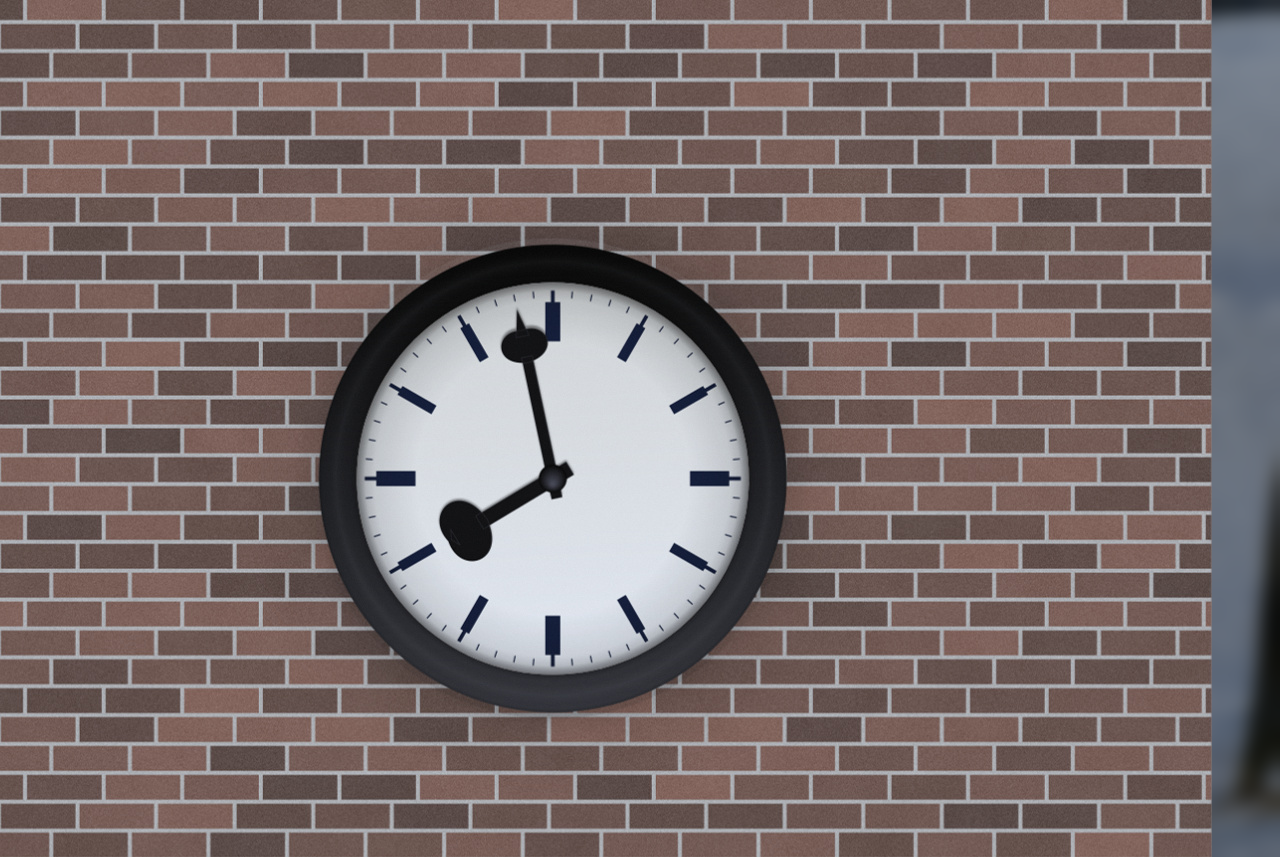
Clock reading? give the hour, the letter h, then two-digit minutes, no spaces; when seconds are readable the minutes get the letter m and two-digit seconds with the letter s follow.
7h58
